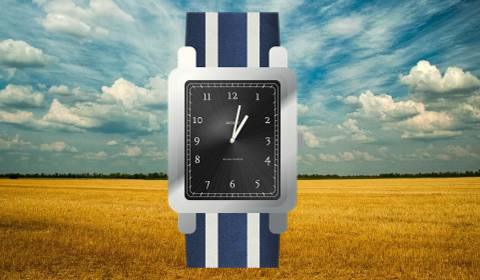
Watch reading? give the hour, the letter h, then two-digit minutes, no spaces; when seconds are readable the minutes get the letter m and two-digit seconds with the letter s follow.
1h02
